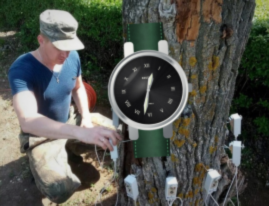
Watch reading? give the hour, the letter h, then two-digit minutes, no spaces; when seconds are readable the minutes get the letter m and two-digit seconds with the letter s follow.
12h32
